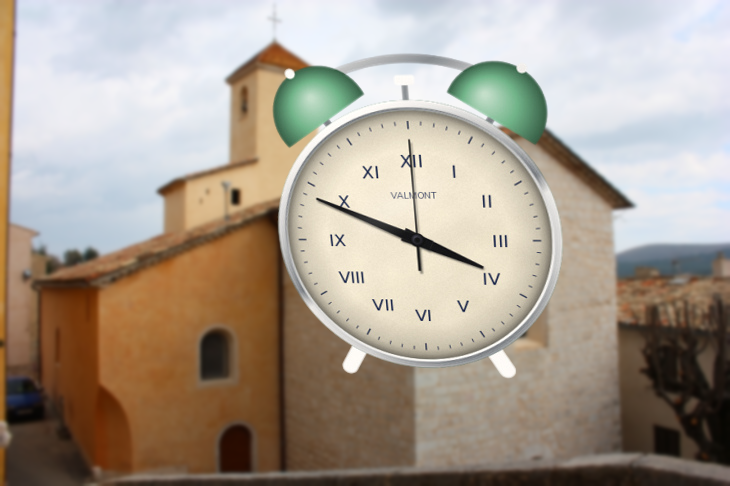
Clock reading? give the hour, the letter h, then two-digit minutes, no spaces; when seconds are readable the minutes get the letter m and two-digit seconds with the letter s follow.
3h49m00s
